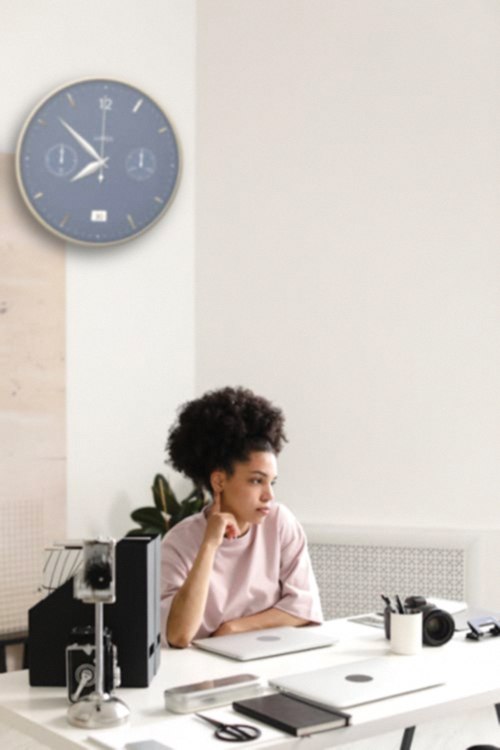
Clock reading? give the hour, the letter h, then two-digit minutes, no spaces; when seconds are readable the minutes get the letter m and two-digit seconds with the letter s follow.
7h52
